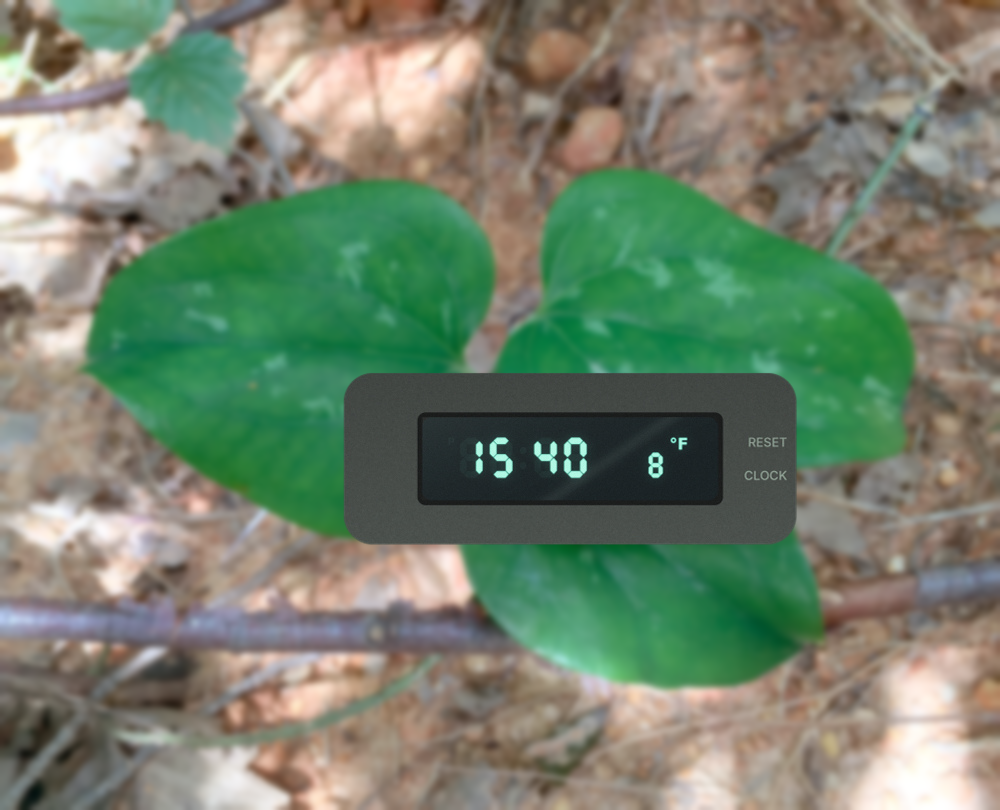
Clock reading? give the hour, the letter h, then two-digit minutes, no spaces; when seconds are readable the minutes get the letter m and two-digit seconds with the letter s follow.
15h40
